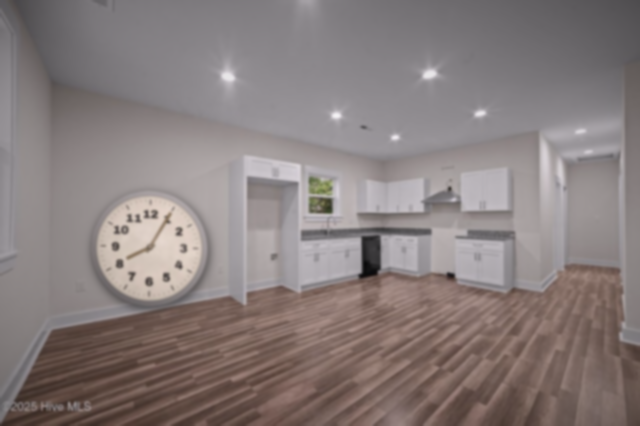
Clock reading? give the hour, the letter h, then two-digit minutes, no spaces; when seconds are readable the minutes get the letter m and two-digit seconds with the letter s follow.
8h05
